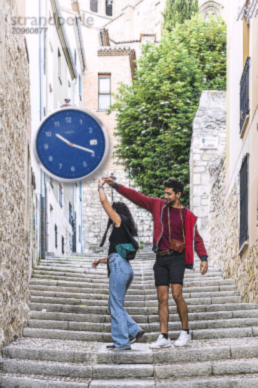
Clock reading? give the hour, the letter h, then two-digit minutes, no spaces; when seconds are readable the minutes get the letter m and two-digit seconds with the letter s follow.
10h19
